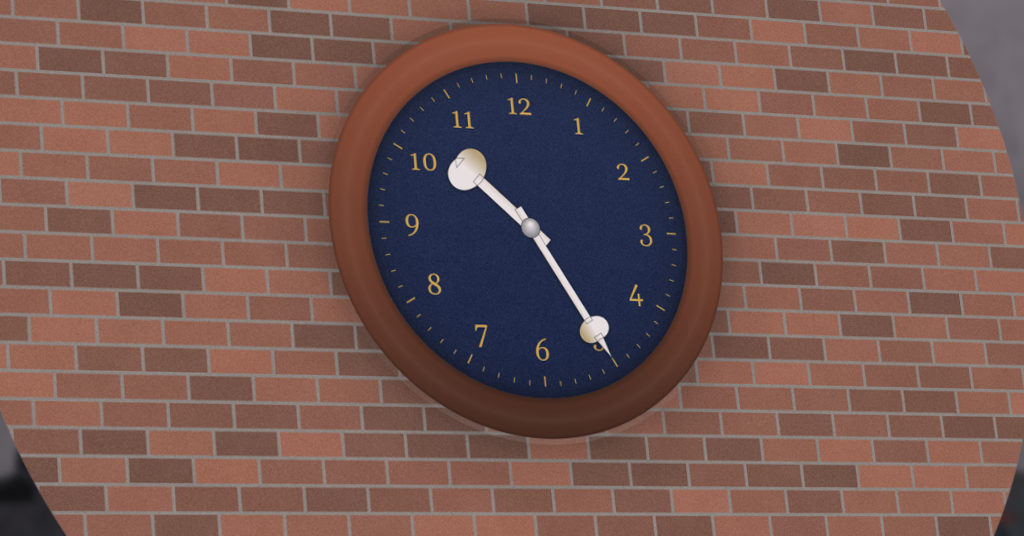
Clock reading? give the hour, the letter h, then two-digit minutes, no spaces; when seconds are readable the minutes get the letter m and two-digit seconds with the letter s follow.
10h25
